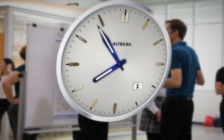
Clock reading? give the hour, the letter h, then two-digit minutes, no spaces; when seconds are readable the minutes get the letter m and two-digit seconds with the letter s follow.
7h54
